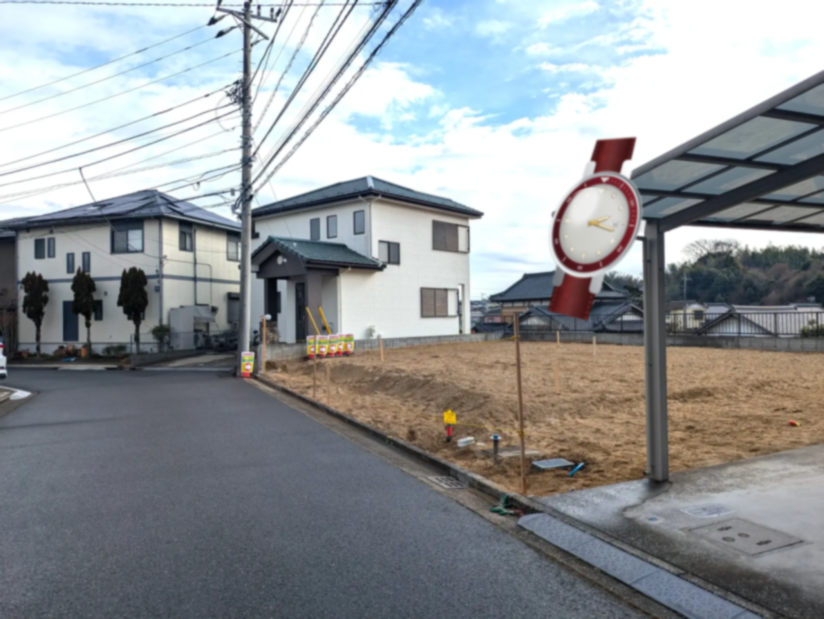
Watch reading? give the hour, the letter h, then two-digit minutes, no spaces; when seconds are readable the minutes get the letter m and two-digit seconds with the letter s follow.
2h17
